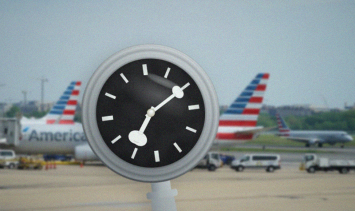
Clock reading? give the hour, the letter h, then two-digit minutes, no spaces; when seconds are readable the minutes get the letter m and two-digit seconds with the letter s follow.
7h10
